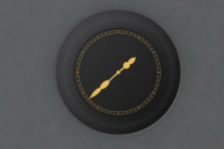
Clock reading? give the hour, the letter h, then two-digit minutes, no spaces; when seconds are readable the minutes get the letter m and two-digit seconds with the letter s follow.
1h38
